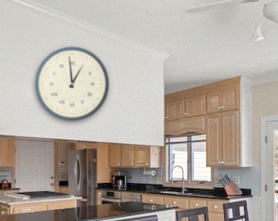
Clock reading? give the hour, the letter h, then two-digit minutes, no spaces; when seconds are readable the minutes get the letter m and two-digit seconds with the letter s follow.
12h59
